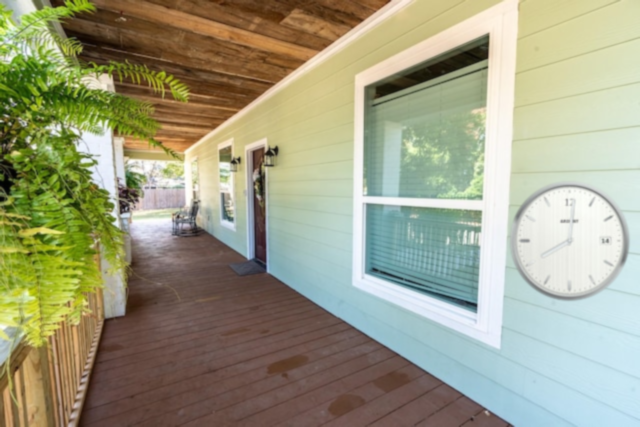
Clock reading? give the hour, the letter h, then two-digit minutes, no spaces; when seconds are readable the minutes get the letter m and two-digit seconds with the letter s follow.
8h01
